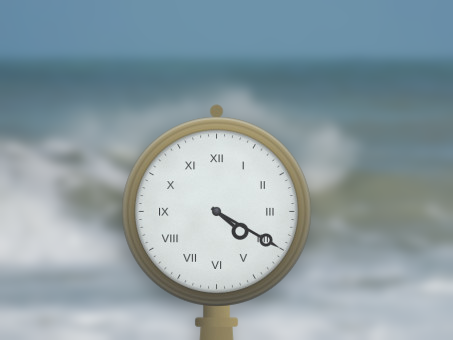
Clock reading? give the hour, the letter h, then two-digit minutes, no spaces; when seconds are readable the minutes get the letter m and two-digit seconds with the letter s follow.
4h20
